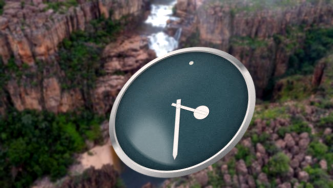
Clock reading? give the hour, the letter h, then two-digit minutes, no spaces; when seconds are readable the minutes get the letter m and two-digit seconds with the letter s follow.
3h28
